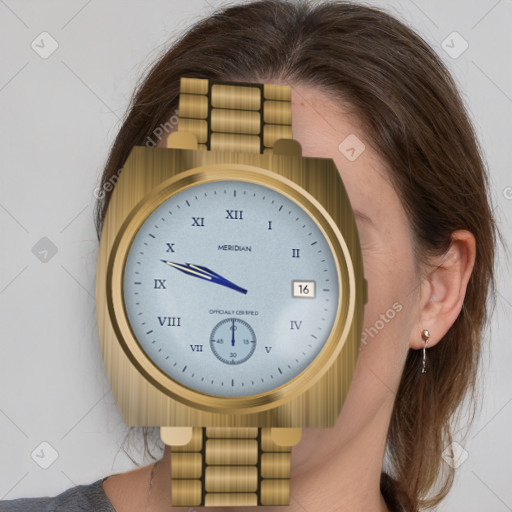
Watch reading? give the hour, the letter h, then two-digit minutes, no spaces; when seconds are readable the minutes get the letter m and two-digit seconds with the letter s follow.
9h48
